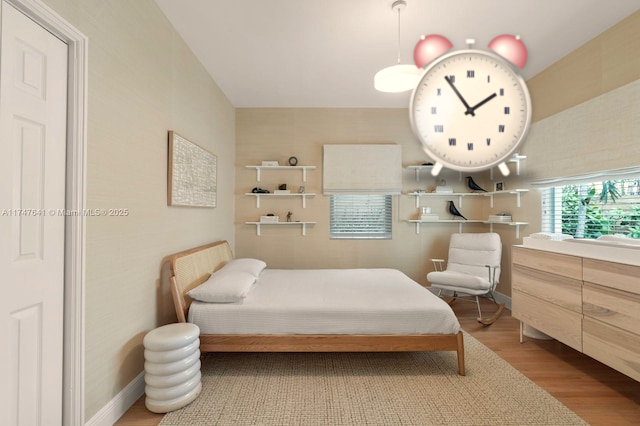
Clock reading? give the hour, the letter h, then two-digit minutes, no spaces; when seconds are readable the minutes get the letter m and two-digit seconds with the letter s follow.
1h54
